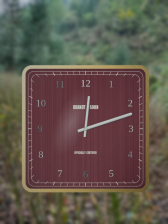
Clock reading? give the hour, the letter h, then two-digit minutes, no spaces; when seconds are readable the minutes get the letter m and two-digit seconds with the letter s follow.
12h12
